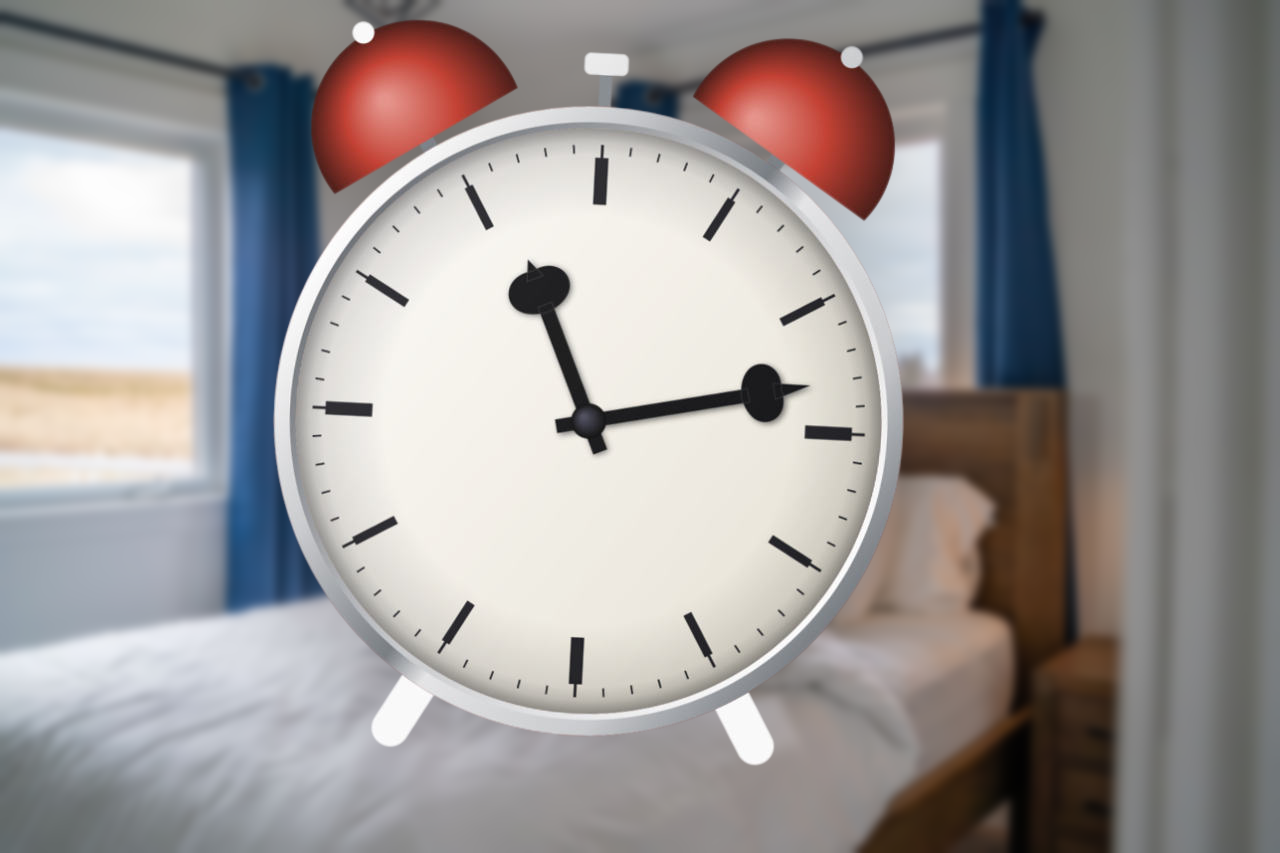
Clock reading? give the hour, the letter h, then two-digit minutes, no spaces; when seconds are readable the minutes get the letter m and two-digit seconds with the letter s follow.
11h13
